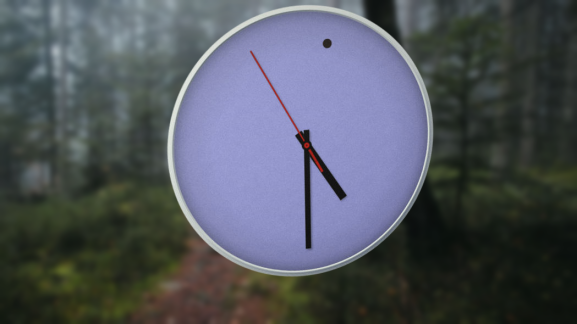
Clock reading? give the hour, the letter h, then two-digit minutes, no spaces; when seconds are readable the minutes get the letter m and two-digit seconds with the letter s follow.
4h27m53s
